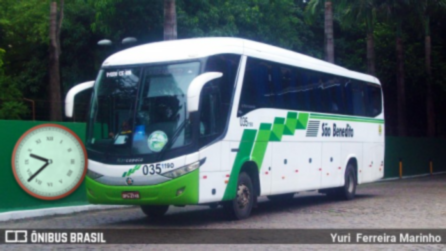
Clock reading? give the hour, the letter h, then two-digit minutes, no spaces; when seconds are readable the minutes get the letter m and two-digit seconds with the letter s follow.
9h38
